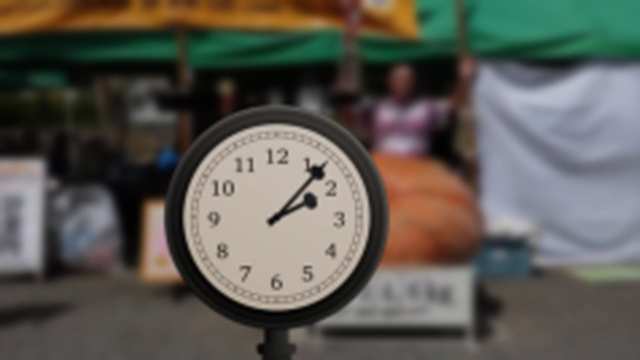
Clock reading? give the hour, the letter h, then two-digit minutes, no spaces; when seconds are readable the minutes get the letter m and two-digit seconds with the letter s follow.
2h07
